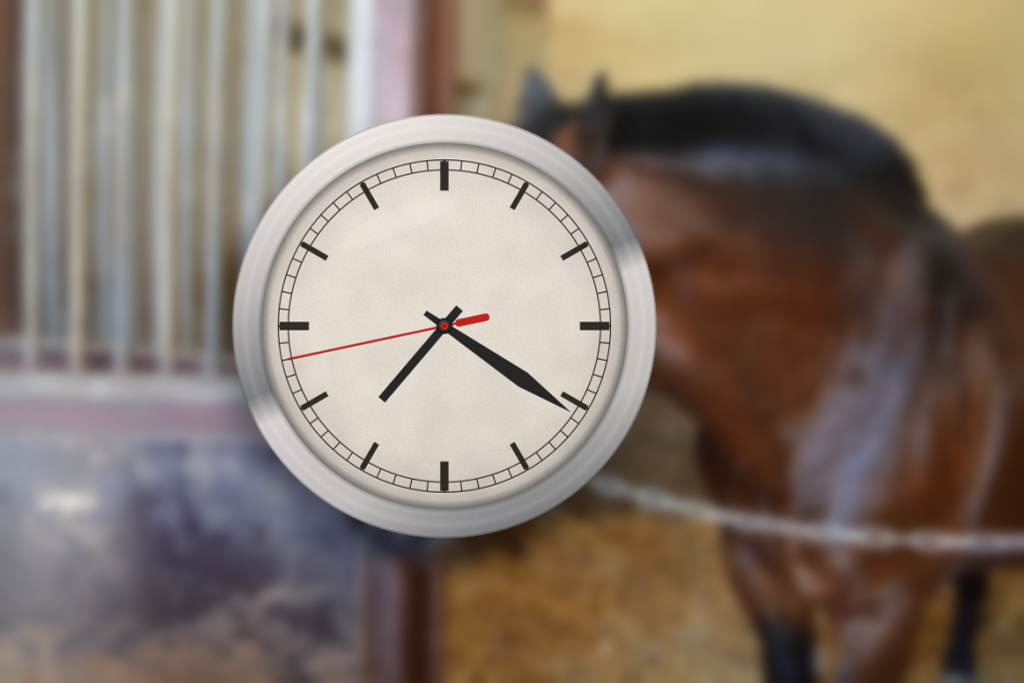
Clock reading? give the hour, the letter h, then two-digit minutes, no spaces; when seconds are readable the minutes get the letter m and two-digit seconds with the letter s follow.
7h20m43s
